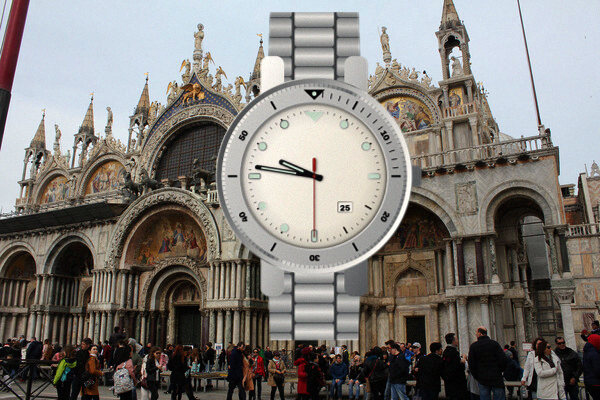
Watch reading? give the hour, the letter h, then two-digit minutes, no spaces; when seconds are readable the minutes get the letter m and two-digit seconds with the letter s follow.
9h46m30s
